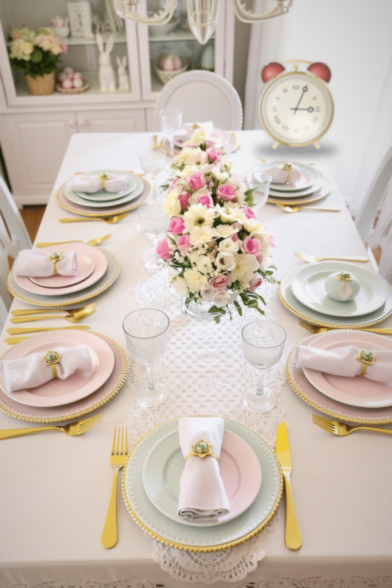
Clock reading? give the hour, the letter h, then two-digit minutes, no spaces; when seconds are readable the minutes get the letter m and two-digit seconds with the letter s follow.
3h04
